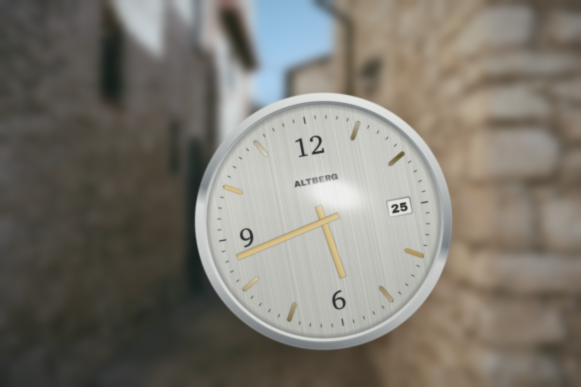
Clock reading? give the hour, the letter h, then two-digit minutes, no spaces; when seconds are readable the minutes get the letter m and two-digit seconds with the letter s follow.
5h43
